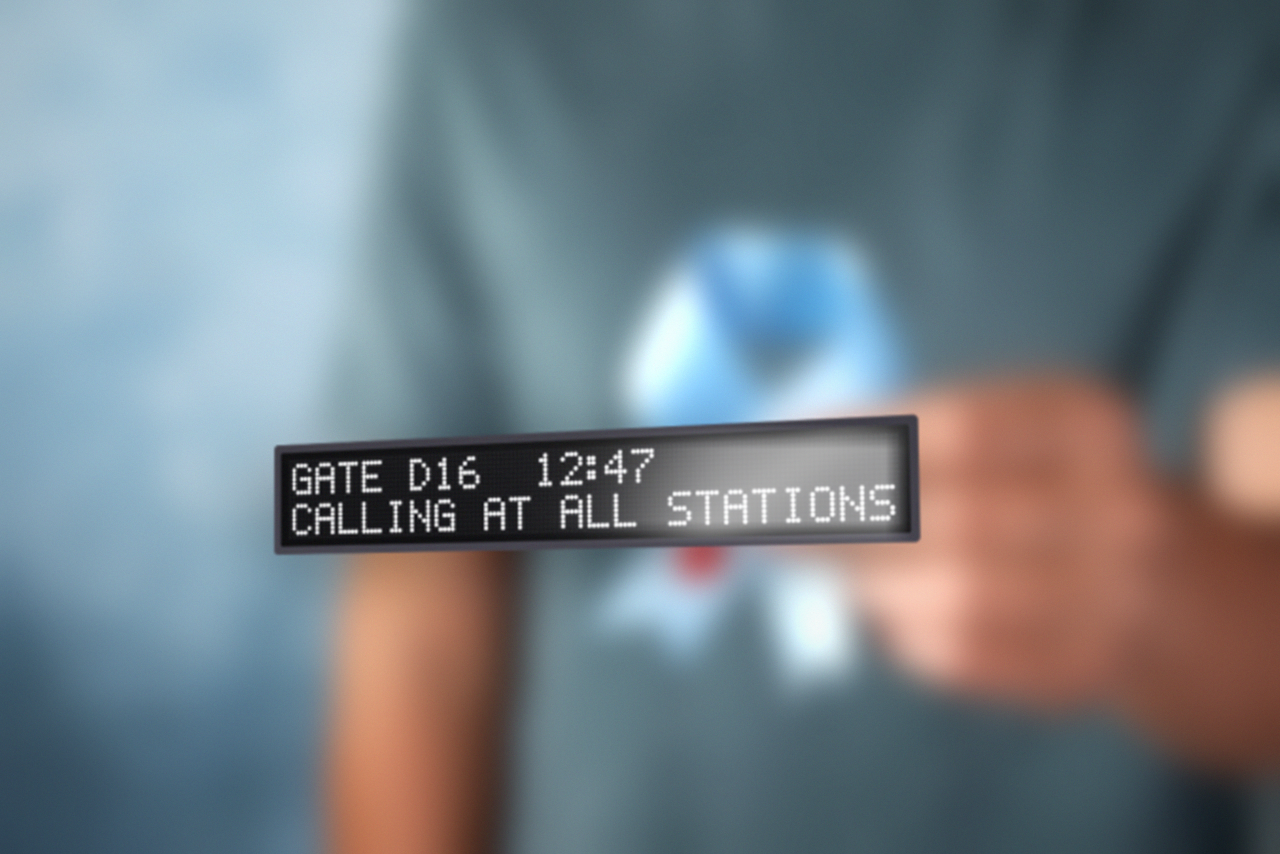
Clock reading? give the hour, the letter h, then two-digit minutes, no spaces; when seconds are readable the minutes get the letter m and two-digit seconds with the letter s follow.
12h47
